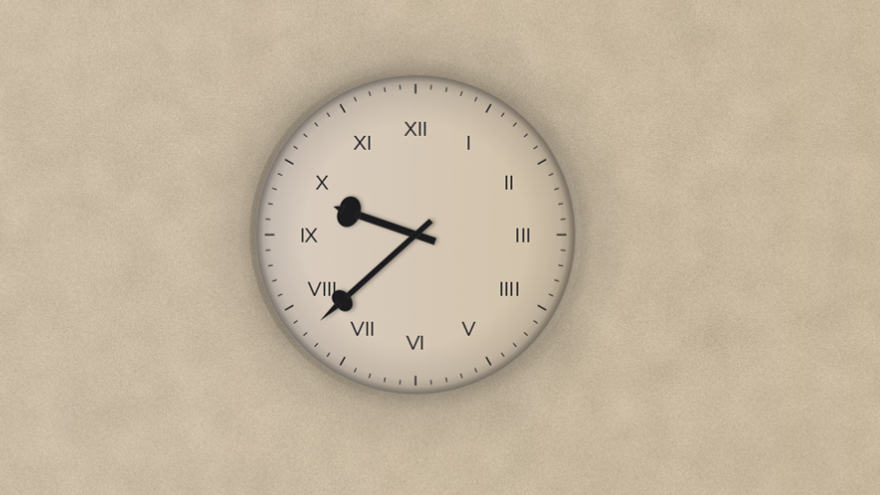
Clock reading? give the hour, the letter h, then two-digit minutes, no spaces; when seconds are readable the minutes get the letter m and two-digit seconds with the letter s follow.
9h38
